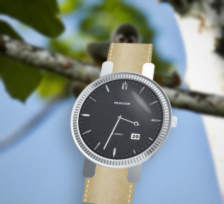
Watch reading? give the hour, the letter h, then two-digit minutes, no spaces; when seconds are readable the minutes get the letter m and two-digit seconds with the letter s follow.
3h33
